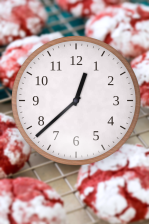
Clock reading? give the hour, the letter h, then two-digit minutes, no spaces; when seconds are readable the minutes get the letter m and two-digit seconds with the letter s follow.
12h38
